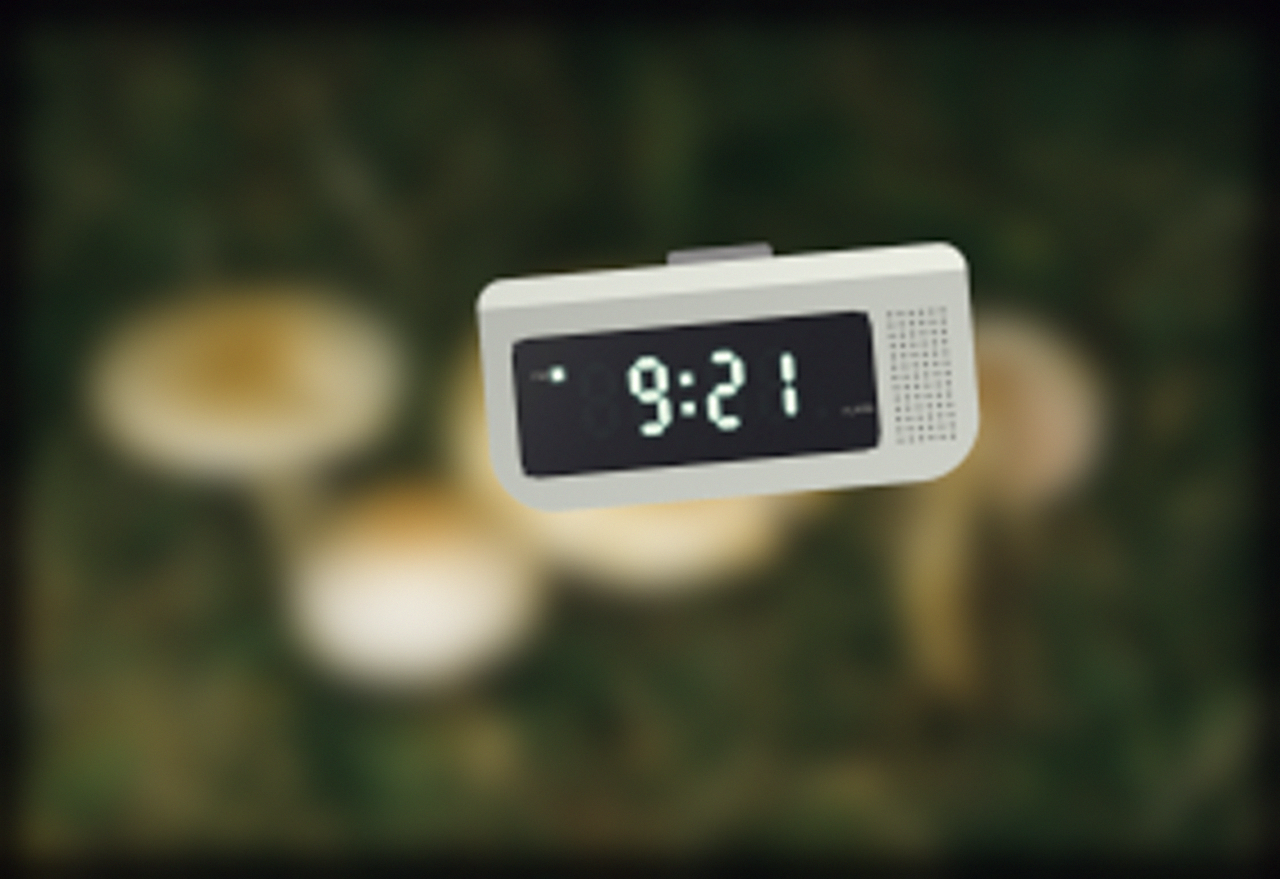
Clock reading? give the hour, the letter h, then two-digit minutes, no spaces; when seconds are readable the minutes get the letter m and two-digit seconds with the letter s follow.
9h21
